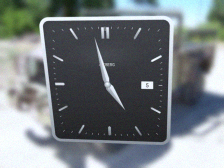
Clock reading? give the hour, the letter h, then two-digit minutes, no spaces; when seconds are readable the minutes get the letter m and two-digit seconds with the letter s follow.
4h58
